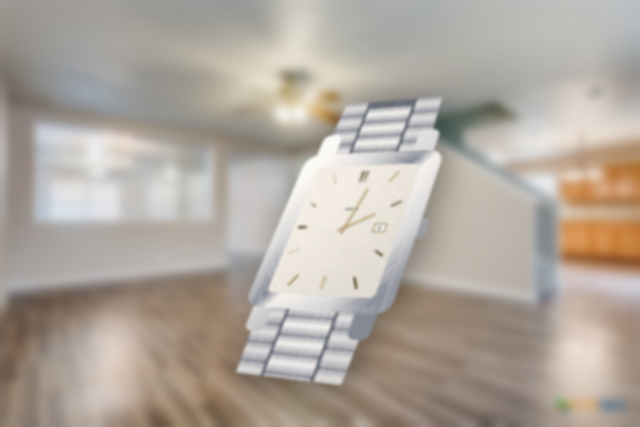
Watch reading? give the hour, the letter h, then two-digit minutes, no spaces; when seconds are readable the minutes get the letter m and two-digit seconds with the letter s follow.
2h02
